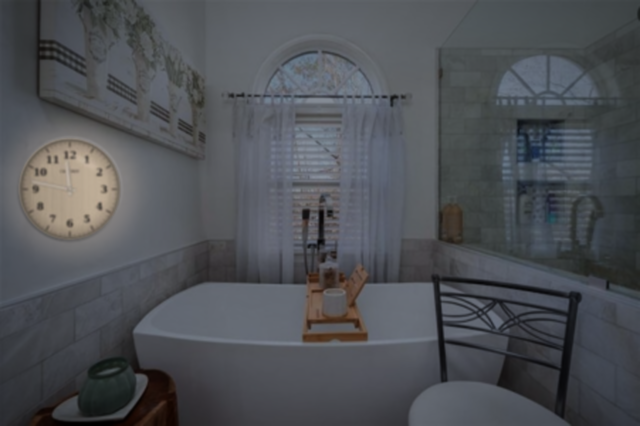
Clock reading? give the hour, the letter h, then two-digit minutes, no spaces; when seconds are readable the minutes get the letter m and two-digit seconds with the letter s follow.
11h47
